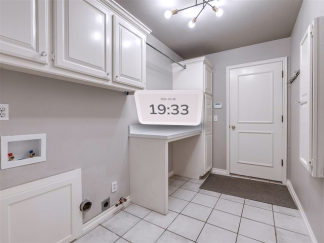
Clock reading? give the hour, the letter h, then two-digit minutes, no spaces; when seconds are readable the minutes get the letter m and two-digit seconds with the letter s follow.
19h33
